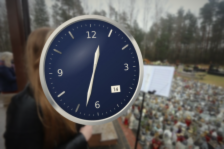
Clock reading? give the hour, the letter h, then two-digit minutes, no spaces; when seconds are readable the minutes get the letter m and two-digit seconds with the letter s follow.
12h33
